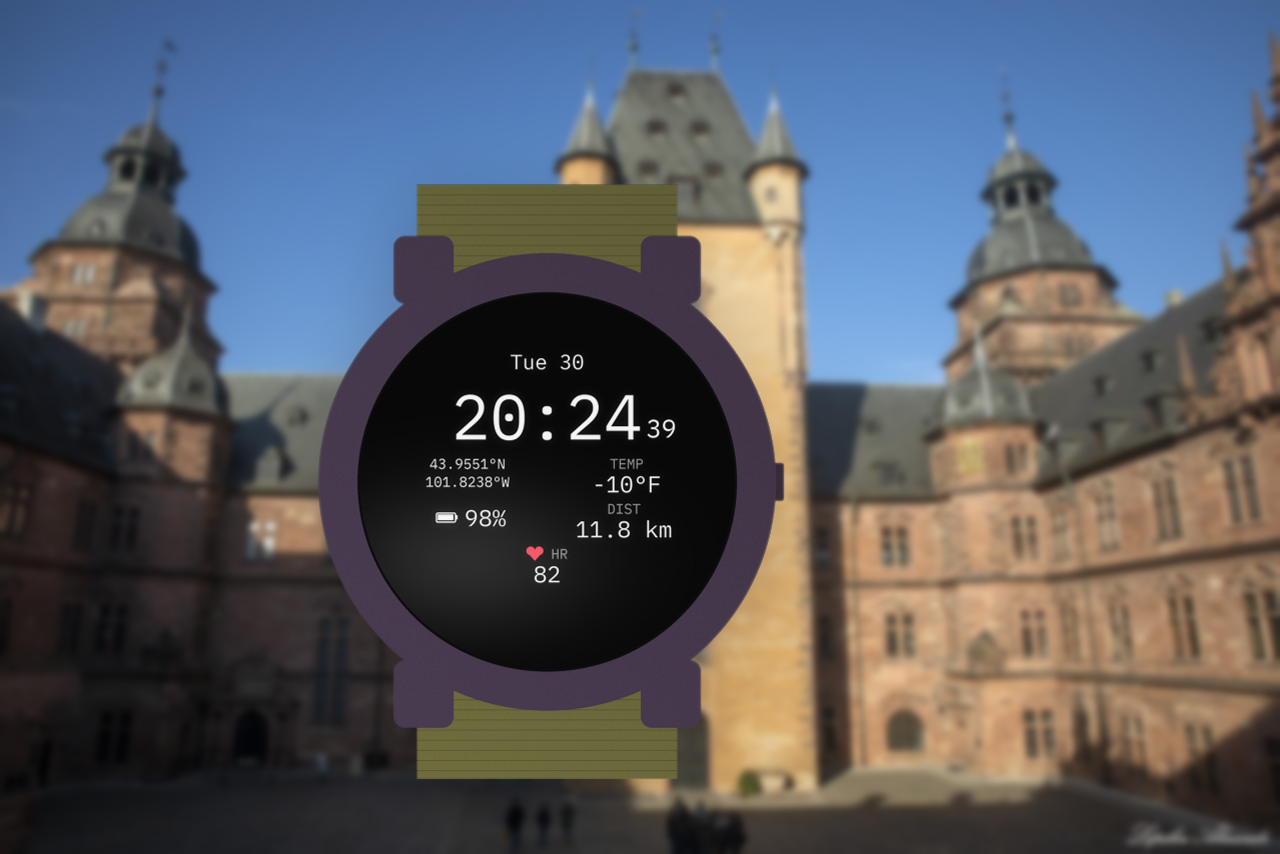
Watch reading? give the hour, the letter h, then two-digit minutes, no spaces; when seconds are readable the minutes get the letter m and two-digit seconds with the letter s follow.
20h24m39s
